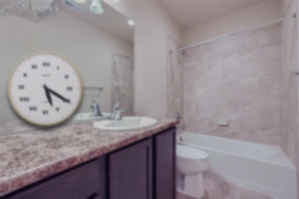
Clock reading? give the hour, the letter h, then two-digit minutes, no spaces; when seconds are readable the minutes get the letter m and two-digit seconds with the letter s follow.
5h20
